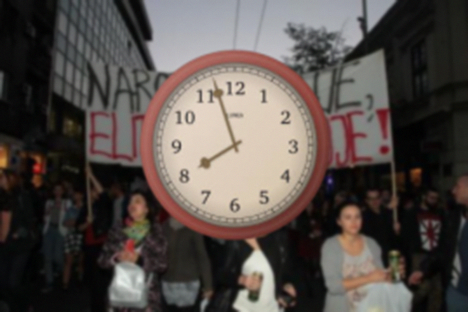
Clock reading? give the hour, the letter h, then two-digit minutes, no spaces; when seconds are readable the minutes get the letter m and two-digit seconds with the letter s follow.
7h57
